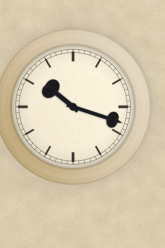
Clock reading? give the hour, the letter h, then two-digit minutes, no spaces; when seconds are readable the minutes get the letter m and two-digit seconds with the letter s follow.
10h18
